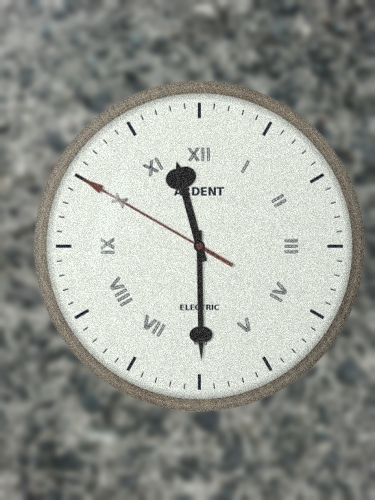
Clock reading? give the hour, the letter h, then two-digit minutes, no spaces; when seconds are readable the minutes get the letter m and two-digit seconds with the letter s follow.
11h29m50s
